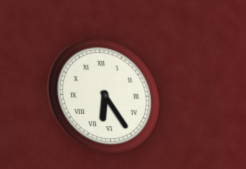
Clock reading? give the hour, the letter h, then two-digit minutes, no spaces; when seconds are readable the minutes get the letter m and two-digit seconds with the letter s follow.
6h25
